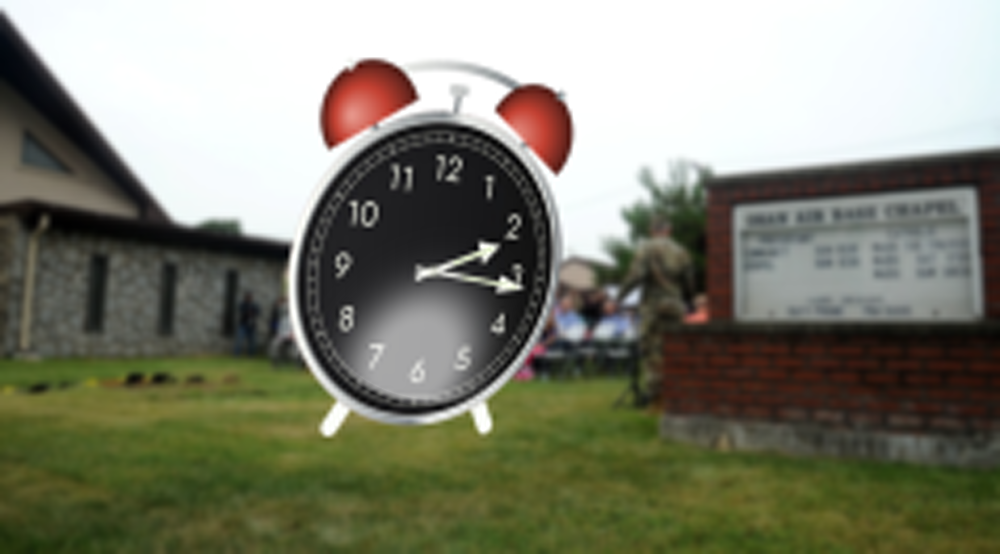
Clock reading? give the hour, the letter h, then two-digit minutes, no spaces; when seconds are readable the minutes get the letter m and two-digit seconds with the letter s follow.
2h16
